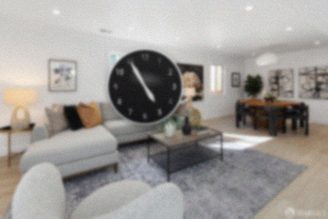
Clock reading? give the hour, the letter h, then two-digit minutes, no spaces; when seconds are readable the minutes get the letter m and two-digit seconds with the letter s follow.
4h55
